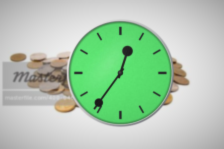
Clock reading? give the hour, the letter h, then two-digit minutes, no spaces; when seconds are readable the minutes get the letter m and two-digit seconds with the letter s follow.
12h36
